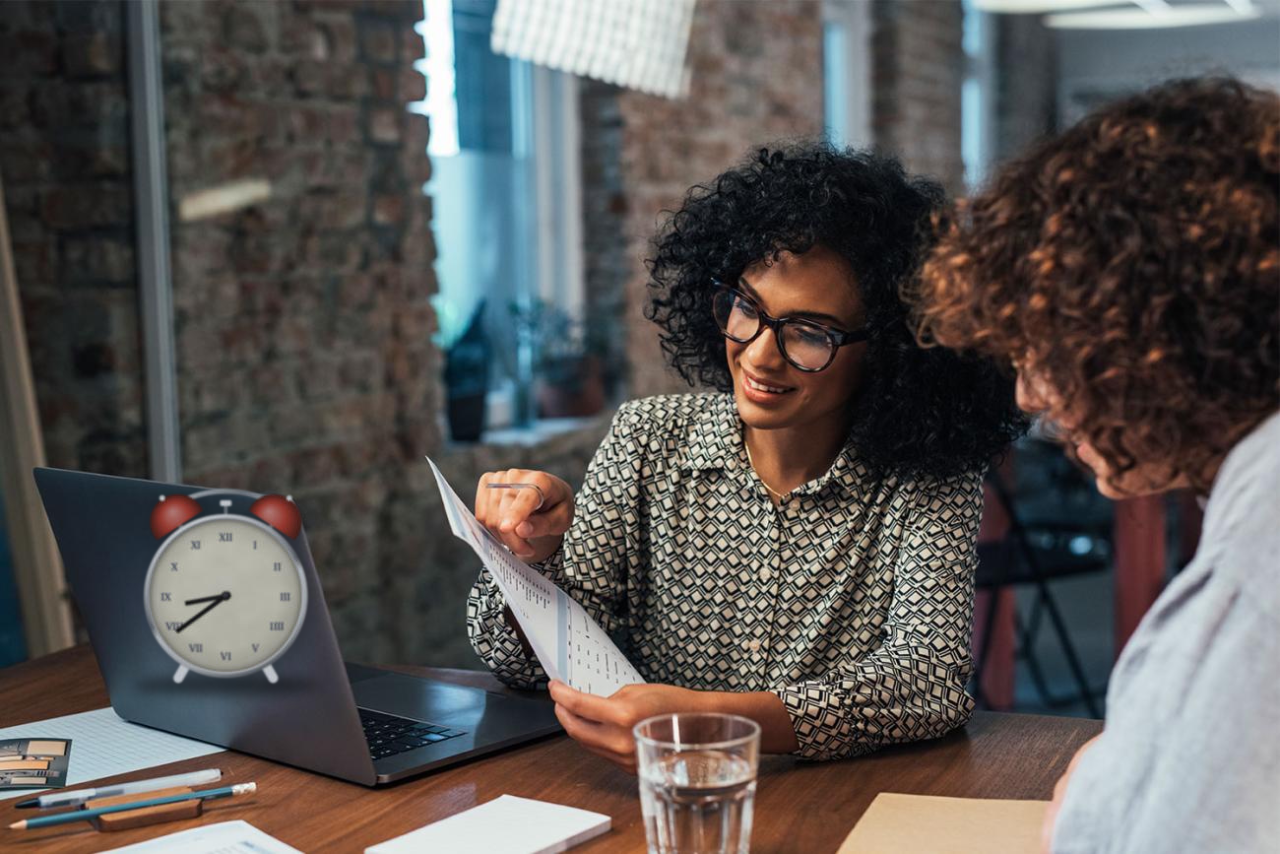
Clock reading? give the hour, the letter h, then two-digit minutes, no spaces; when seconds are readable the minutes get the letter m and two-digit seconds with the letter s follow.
8h39
